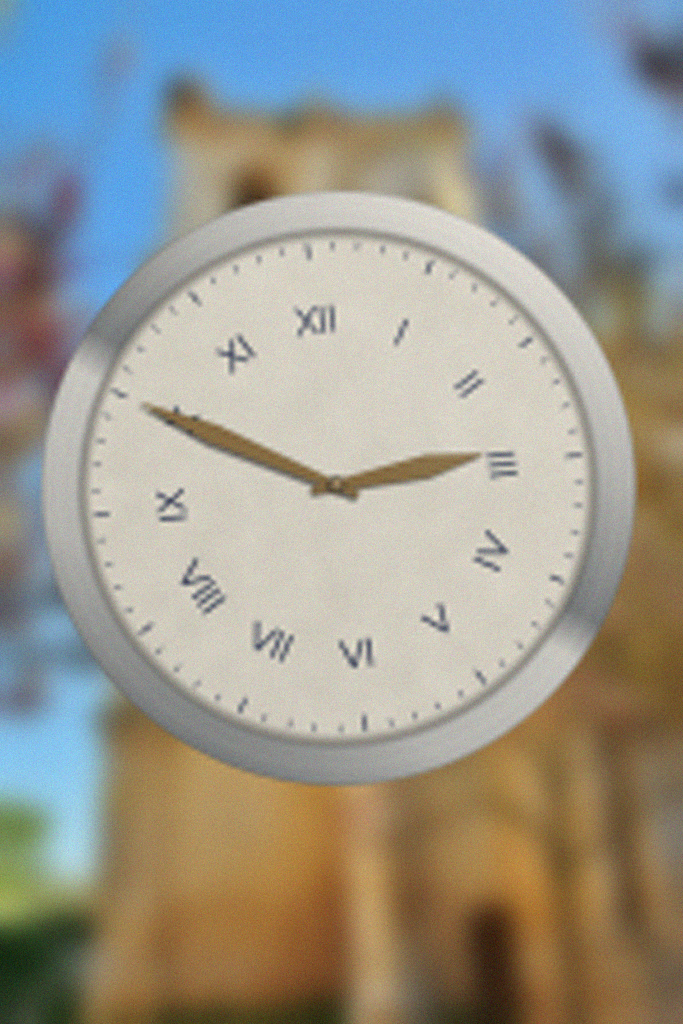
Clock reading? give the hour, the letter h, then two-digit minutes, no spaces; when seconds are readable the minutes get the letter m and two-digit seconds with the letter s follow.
2h50
